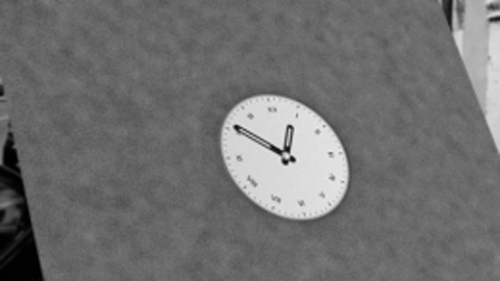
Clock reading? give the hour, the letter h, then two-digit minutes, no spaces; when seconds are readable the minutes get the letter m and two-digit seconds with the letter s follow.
12h51
